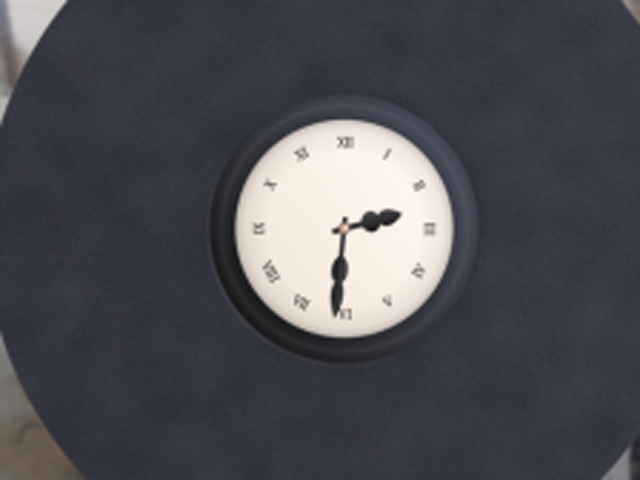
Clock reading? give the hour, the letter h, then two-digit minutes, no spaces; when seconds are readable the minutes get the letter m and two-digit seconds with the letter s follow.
2h31
